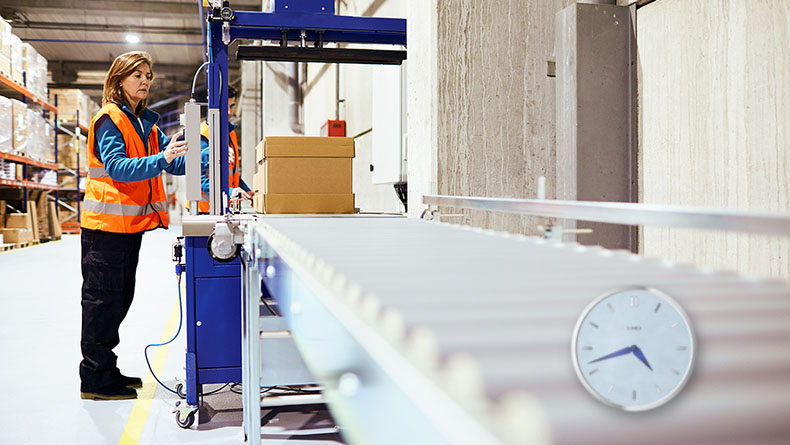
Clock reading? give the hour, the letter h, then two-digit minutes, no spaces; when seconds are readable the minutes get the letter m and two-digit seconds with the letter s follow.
4h42
